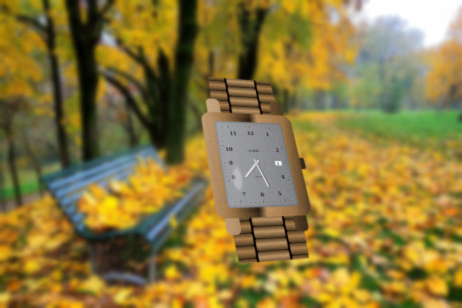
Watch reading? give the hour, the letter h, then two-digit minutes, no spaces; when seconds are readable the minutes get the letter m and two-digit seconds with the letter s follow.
7h27
